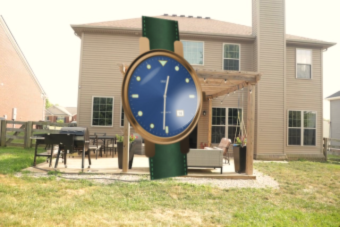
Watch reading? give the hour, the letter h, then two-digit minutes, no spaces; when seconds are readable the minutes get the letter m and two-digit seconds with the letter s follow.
12h31
